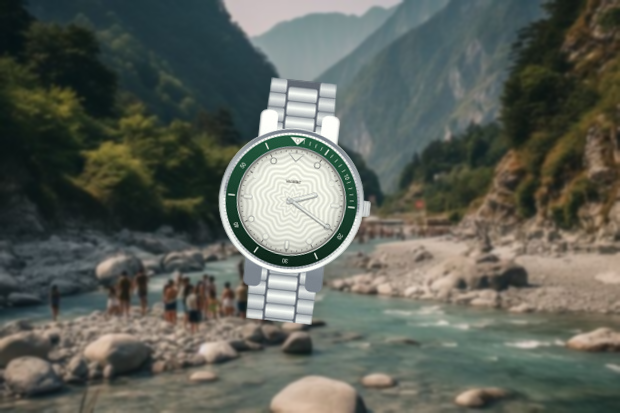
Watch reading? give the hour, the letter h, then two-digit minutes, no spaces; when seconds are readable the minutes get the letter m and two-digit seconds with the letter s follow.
2h20
